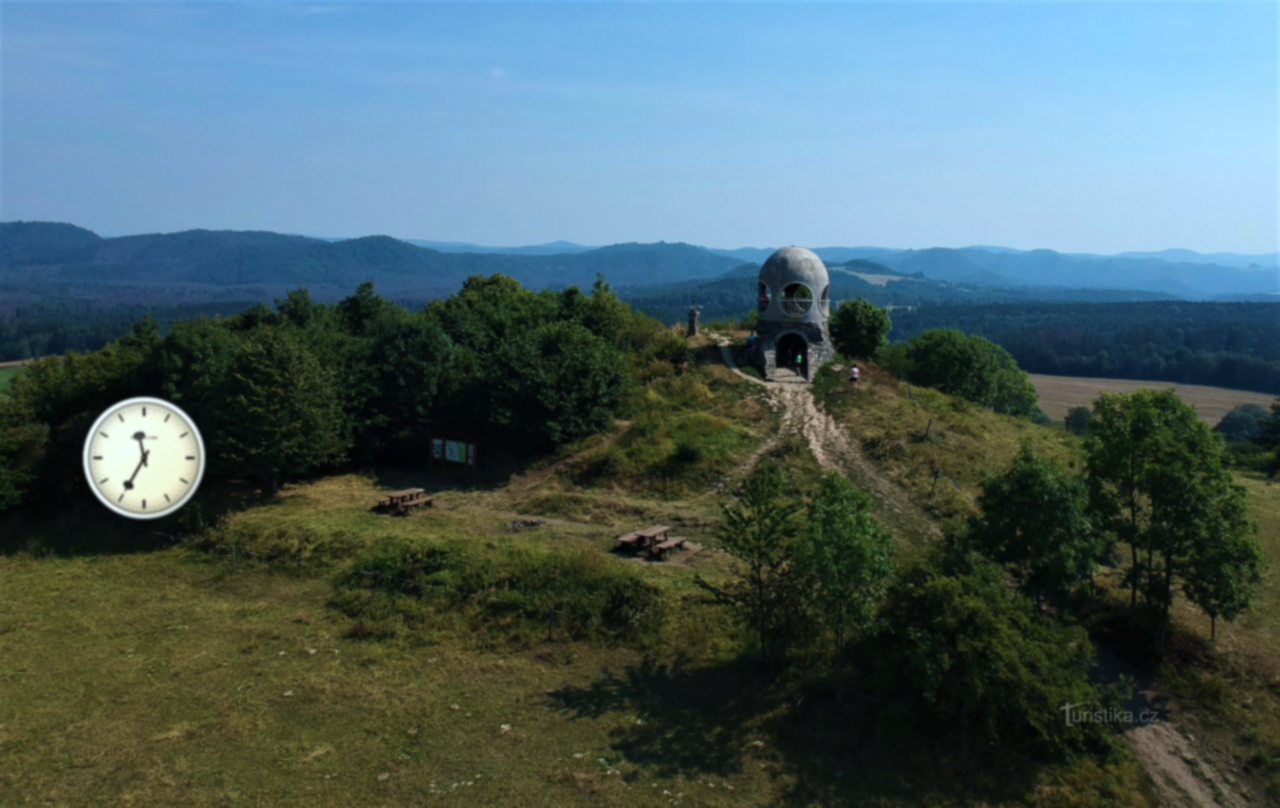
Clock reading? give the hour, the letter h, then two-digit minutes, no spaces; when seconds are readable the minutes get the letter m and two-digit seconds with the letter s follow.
11h35
